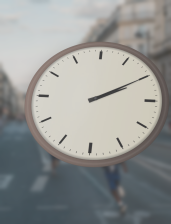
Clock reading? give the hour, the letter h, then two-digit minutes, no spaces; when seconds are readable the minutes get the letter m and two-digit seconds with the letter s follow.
2h10
